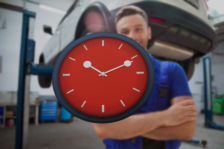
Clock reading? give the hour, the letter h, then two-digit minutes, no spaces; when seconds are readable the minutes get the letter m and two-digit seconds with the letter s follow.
10h11
